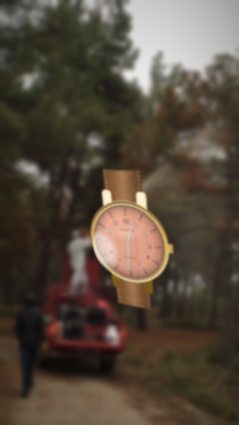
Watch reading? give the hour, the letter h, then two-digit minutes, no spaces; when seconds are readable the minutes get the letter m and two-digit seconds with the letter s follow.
12h31
